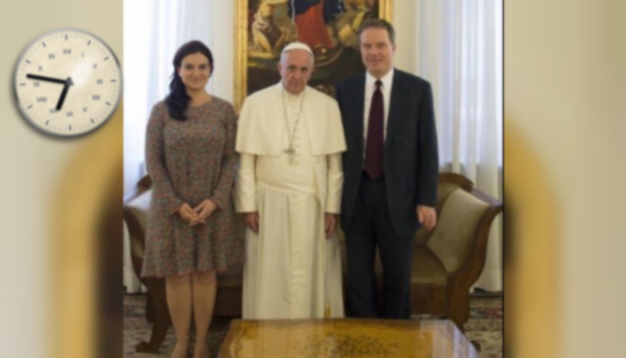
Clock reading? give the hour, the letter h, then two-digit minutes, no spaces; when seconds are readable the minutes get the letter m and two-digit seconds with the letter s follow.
6h47
